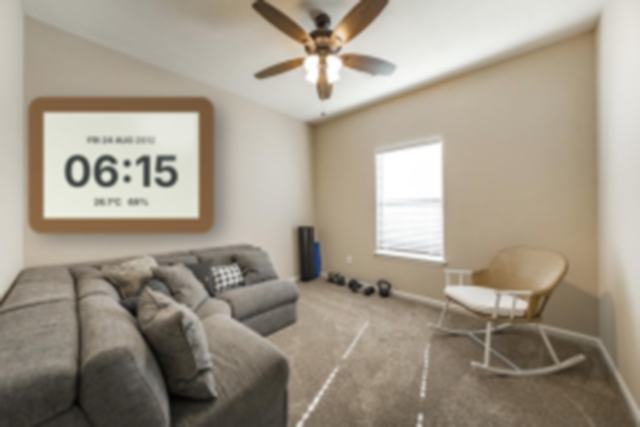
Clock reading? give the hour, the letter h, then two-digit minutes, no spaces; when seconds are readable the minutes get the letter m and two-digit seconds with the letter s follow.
6h15
